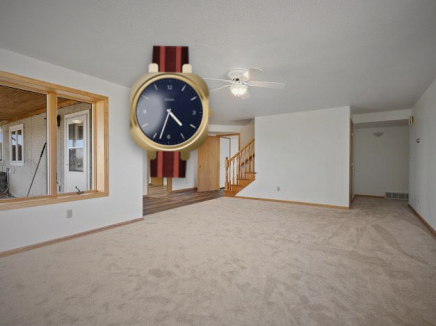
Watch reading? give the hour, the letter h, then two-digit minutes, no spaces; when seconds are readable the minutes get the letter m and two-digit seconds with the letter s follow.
4h33
